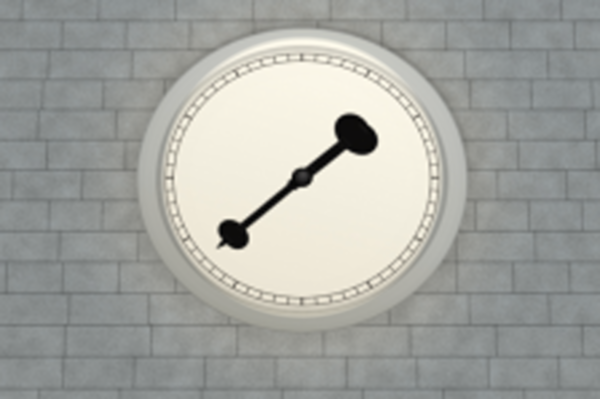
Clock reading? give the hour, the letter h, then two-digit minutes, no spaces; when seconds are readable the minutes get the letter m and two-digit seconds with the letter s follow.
1h38
